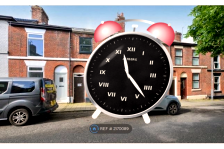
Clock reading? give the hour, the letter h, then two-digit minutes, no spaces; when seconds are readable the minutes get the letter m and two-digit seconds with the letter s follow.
11h23
